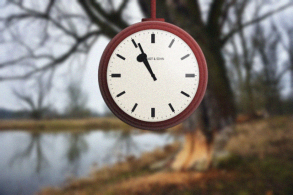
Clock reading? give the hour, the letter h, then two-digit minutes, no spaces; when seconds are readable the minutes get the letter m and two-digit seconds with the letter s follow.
10h56
